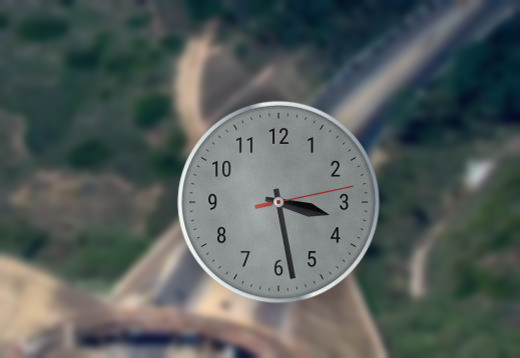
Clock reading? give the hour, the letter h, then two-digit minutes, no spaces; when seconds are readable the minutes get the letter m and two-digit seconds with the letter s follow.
3h28m13s
